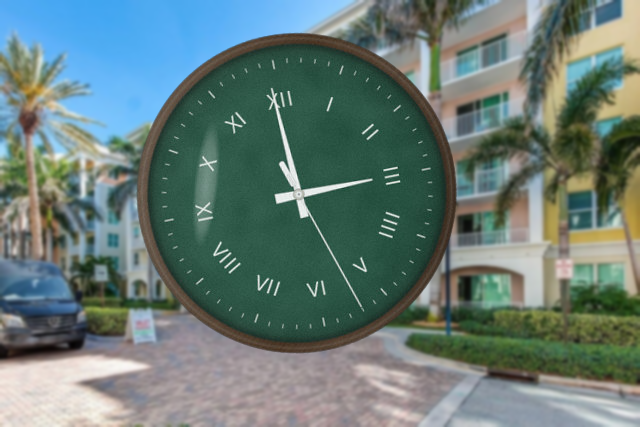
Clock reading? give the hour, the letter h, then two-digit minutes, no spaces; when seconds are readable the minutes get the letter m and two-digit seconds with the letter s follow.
2h59m27s
